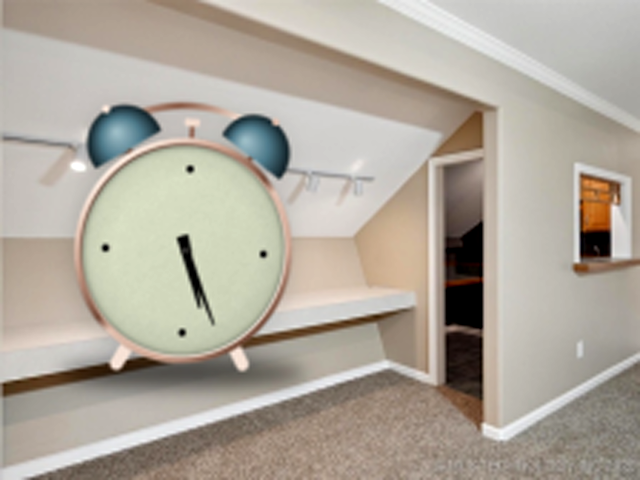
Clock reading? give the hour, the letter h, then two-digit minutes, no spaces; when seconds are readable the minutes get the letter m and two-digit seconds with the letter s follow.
5h26
